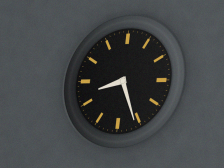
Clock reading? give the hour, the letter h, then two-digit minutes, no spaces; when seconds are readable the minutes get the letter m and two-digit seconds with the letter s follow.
8h26
